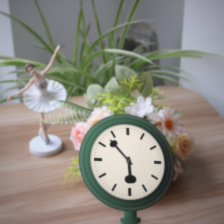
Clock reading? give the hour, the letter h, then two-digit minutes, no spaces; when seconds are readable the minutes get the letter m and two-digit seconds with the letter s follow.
5h53
